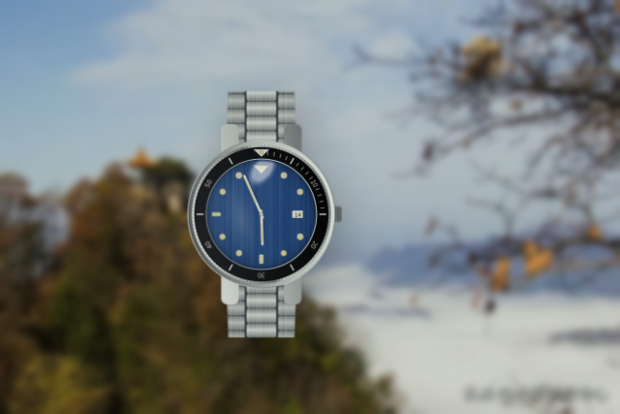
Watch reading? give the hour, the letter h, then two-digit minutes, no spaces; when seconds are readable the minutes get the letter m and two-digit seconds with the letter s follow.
5h56
